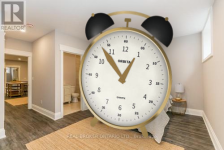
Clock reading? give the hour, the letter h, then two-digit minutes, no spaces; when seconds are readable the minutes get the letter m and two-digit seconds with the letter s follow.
12h53
